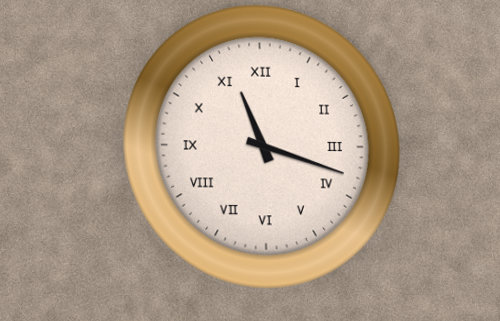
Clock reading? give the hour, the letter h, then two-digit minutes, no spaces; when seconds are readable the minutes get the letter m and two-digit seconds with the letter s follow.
11h18
